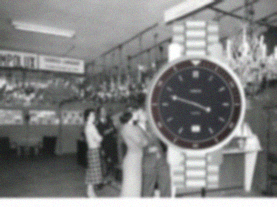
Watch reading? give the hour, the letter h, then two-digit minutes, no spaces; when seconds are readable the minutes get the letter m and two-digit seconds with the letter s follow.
3h48
